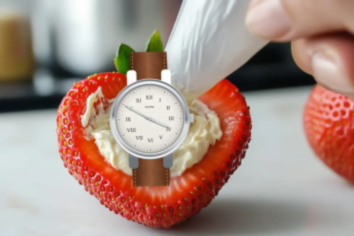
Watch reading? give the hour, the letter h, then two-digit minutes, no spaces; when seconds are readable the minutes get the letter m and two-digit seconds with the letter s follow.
3h50
